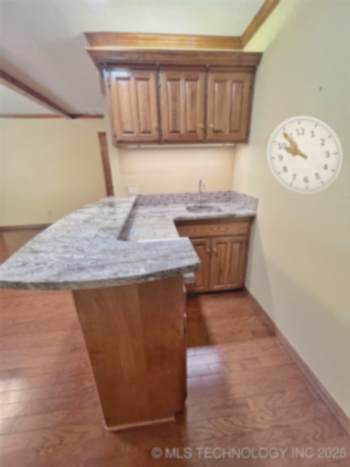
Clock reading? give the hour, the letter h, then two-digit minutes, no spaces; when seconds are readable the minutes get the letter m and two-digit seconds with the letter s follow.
9h54
